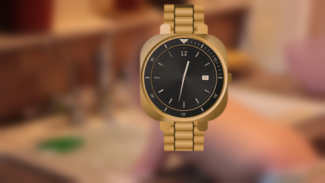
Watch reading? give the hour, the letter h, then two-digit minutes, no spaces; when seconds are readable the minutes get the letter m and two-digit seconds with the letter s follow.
12h32
